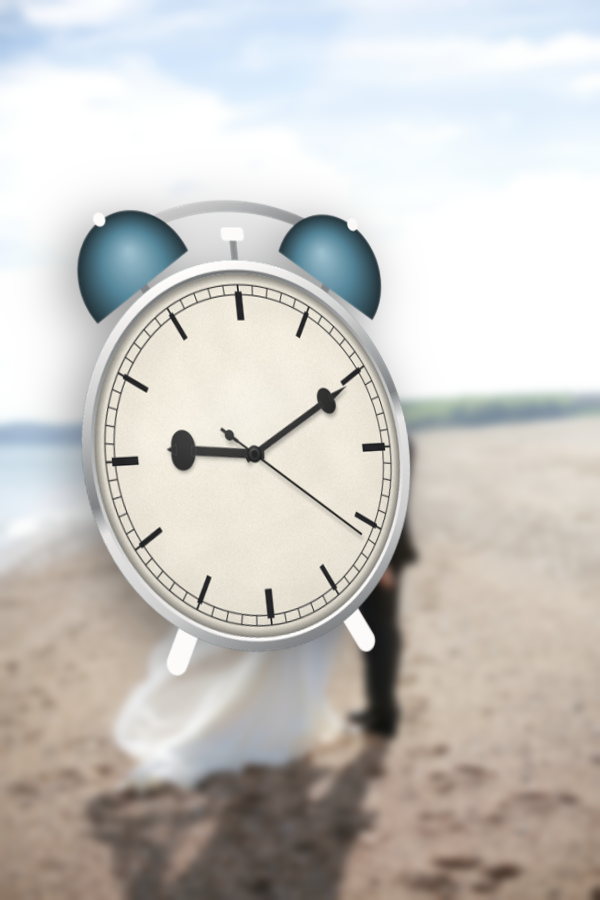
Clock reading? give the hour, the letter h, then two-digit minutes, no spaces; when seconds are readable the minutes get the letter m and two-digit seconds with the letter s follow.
9h10m21s
